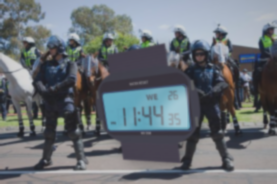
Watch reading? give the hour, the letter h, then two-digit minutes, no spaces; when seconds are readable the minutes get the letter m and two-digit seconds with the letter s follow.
11h44
